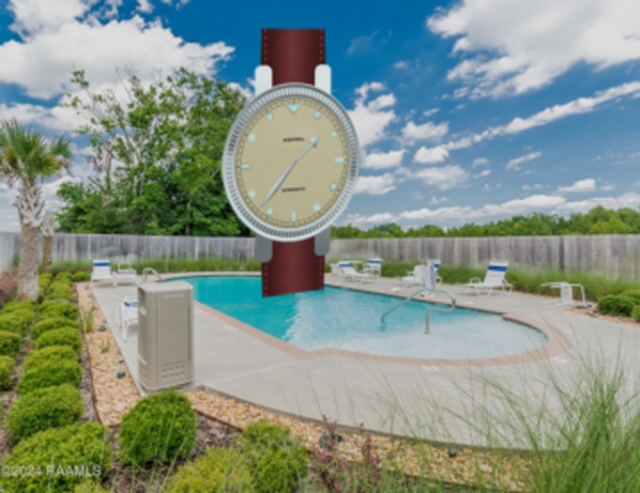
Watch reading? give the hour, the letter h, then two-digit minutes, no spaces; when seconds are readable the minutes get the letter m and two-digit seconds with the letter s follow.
1h37
